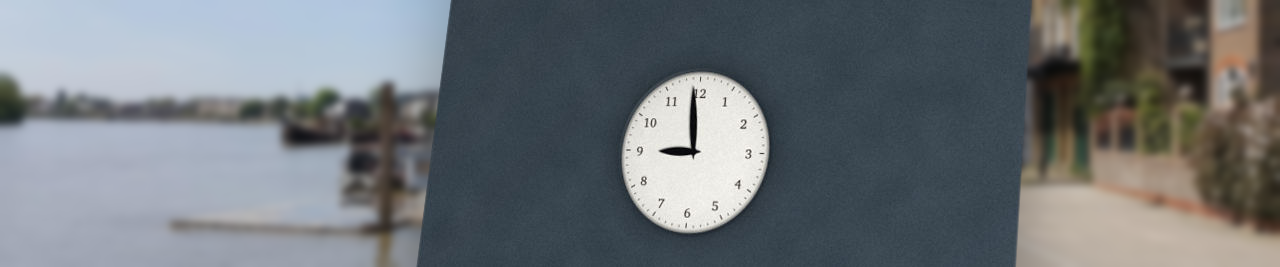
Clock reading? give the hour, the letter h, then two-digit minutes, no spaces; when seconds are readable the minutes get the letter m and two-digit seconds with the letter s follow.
8h59
